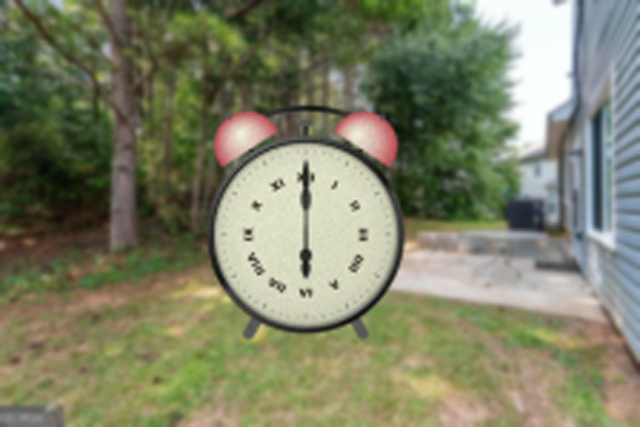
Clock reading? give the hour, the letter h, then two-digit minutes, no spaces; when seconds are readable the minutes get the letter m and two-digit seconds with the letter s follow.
6h00
